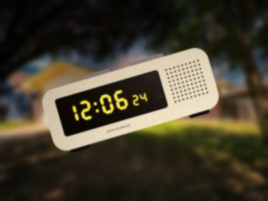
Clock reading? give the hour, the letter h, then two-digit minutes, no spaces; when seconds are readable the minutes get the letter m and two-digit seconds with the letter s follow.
12h06m24s
